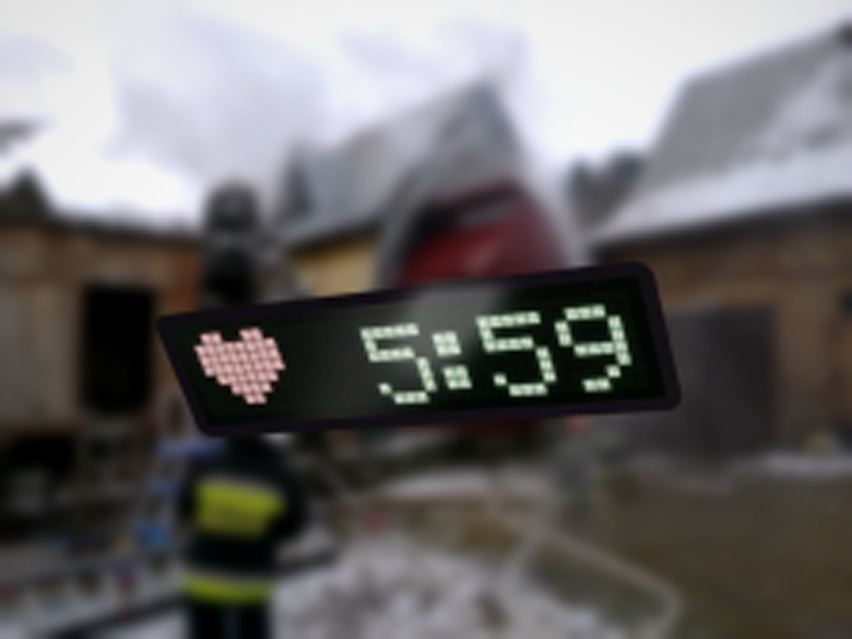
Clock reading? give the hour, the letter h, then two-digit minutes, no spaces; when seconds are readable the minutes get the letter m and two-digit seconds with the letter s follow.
5h59
